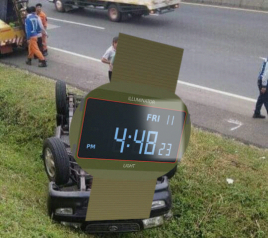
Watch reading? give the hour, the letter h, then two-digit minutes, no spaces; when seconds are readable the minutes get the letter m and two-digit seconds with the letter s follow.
4h48m23s
